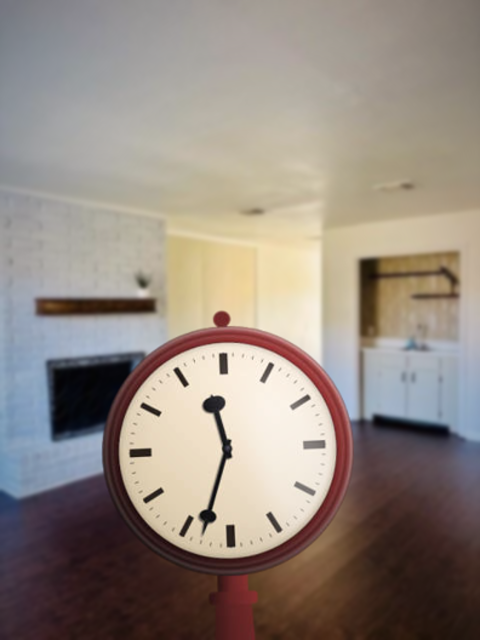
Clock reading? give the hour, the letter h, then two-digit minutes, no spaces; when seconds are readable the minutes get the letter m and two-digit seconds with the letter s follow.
11h33
